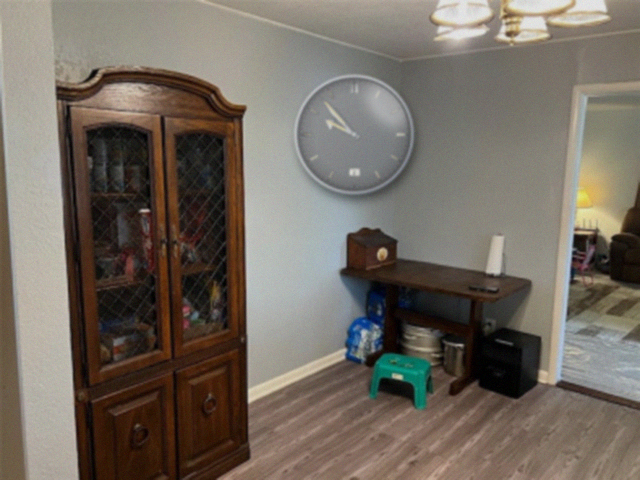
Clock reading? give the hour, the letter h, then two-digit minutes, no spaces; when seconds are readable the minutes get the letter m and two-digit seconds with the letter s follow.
9h53
